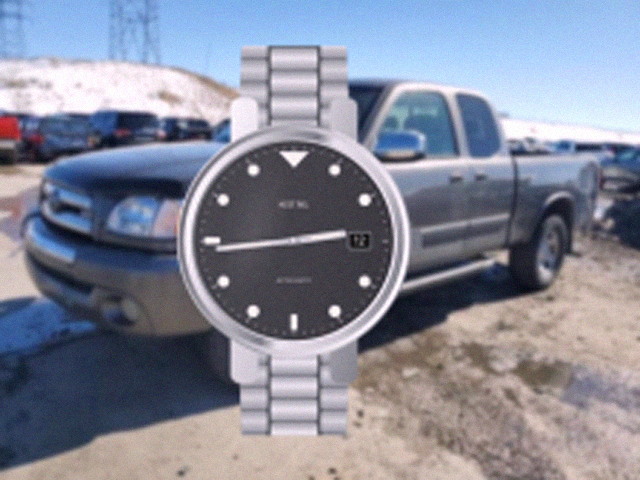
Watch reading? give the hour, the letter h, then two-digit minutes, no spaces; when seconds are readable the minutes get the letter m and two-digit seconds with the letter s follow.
2h44
